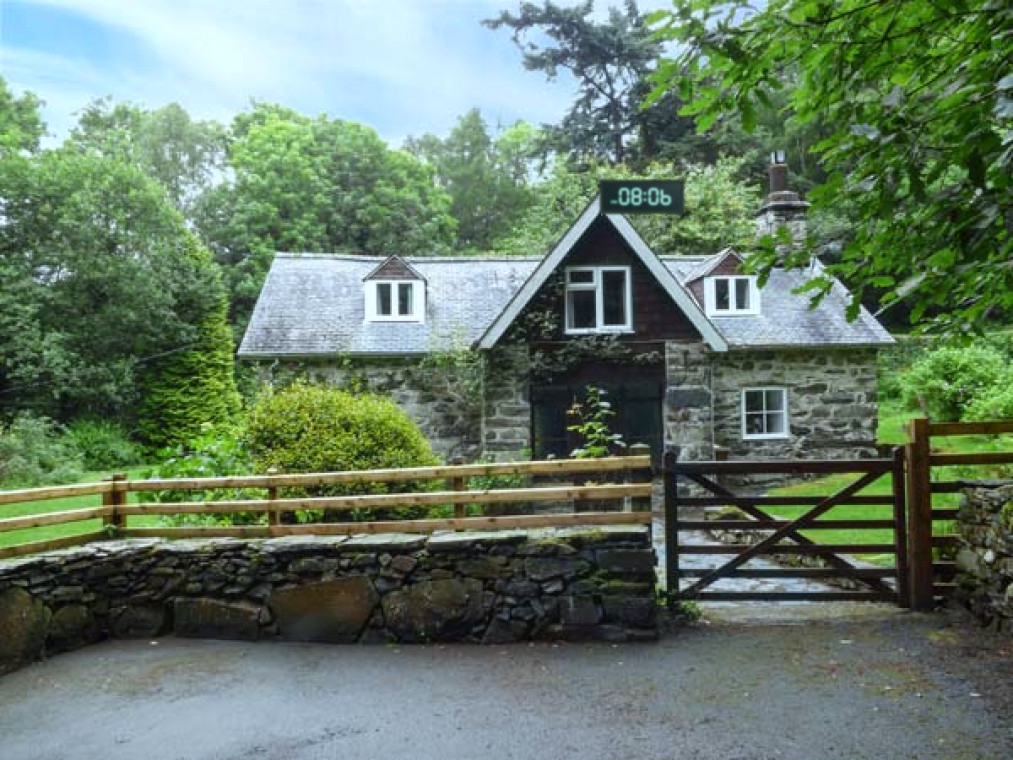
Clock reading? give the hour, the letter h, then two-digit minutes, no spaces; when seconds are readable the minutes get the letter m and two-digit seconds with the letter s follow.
8h06
